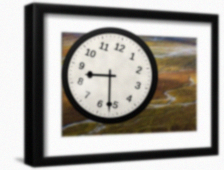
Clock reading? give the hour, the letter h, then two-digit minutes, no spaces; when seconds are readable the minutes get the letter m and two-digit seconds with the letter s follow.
8h27
